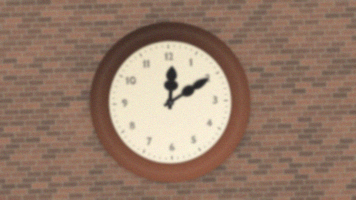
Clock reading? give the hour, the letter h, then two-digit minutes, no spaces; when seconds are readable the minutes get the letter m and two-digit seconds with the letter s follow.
12h10
